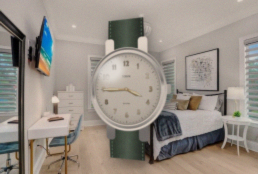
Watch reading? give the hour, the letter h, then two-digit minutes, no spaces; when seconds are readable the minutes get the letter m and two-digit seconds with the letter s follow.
3h45
